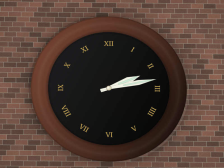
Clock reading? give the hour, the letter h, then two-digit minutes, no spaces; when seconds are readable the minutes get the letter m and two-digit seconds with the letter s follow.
2h13
